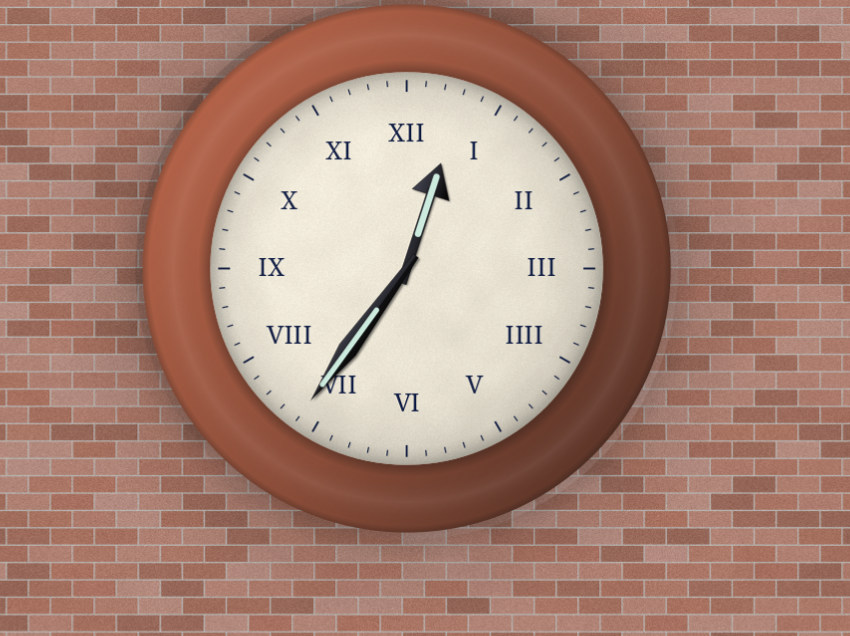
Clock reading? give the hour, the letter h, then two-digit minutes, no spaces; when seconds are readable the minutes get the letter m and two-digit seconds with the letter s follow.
12h36
